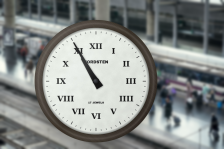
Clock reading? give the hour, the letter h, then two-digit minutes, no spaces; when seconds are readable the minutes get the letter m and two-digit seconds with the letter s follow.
10h55
